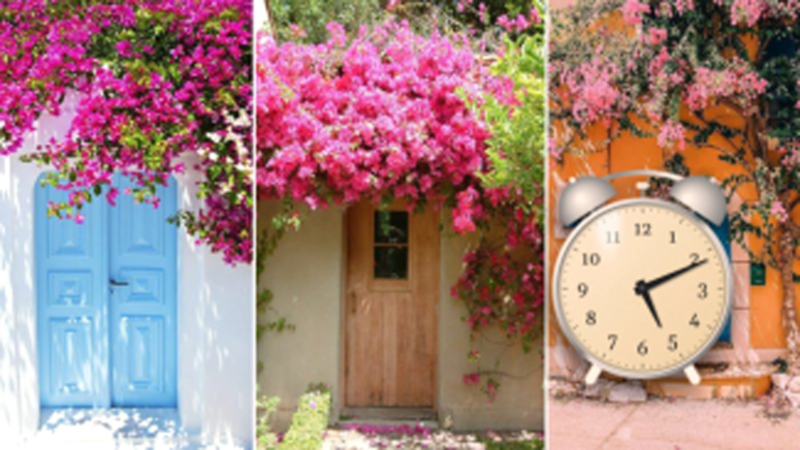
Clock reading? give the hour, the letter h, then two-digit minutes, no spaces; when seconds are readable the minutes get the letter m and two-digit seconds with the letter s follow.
5h11
